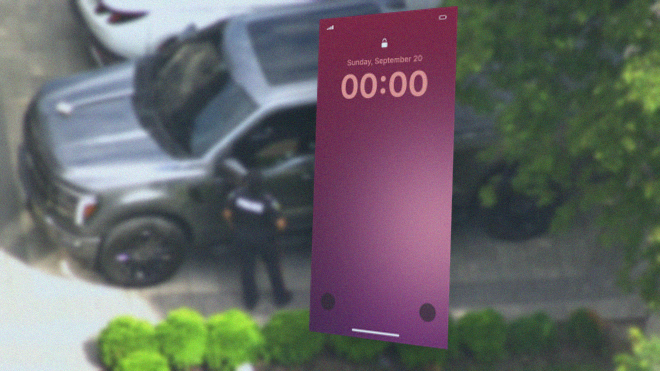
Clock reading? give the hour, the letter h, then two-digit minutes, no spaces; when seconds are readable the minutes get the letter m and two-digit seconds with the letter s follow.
0h00
